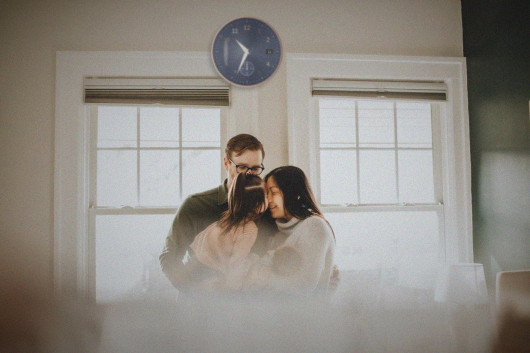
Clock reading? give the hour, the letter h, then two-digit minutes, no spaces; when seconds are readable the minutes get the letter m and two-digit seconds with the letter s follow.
10h34
